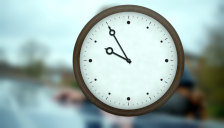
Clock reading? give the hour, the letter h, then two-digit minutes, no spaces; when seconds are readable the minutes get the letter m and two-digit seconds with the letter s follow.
9h55
